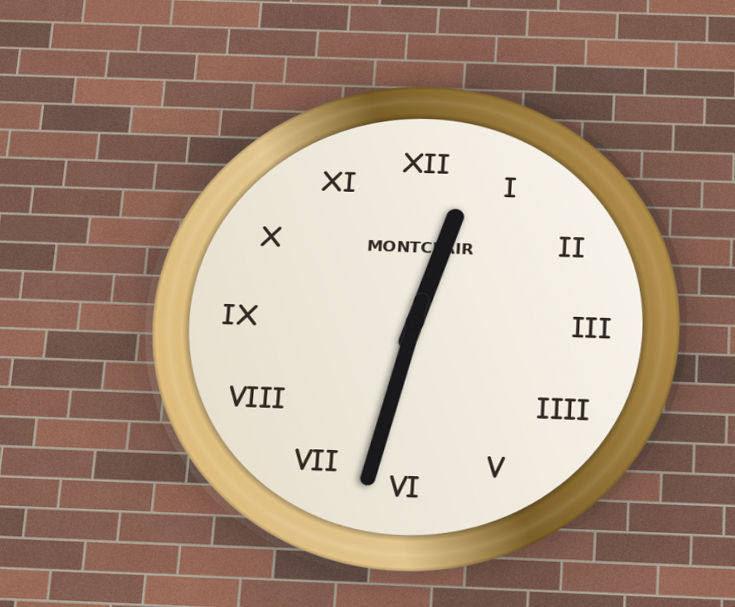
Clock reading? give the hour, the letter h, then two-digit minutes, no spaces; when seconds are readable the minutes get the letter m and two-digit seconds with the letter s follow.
12h32
